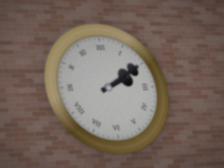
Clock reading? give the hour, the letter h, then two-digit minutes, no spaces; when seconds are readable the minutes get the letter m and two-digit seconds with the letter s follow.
2h10
